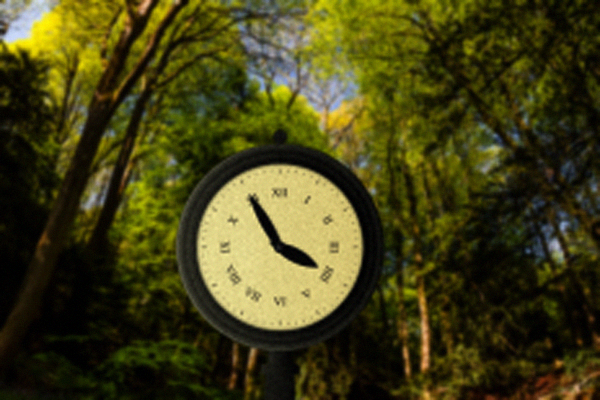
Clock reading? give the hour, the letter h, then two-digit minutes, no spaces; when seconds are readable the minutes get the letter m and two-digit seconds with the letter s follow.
3h55
